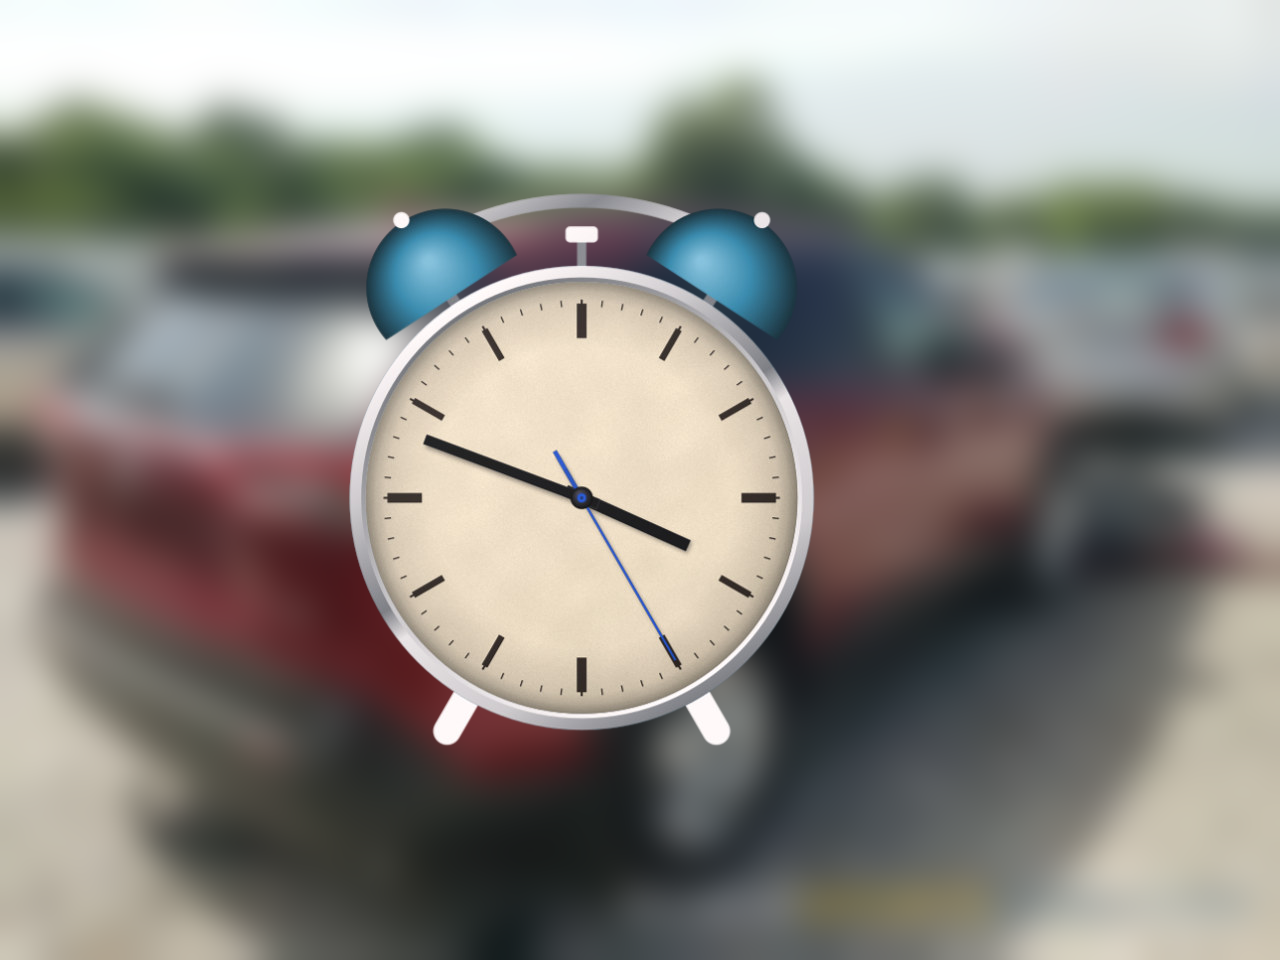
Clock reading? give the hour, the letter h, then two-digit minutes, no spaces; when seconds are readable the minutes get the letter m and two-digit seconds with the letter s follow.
3h48m25s
